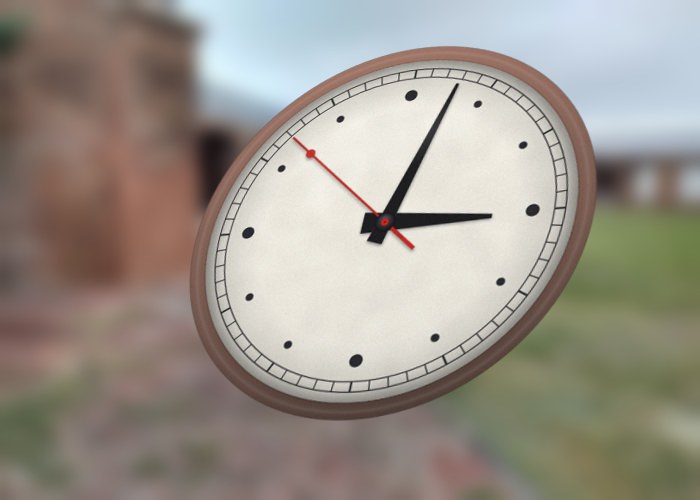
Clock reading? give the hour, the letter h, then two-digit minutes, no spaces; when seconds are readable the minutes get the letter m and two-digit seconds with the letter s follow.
3h02m52s
